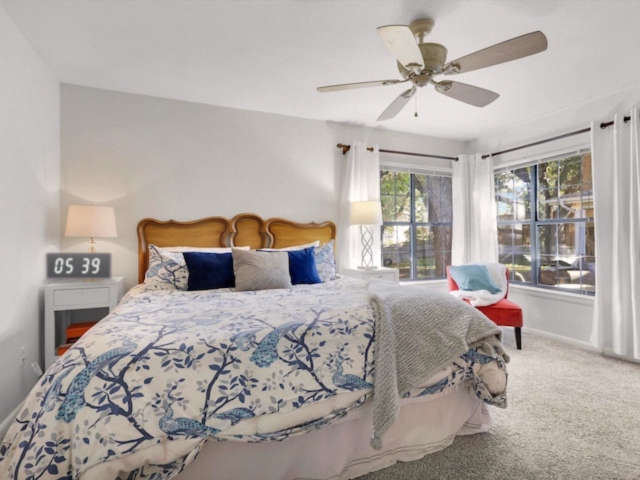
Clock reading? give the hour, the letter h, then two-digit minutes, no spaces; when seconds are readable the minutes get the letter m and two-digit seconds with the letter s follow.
5h39
